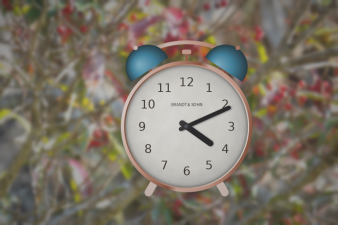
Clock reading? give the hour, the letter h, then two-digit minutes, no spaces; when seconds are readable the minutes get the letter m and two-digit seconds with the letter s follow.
4h11
